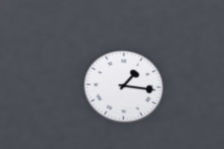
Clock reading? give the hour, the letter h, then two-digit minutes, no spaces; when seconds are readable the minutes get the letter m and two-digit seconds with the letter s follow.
1h16
